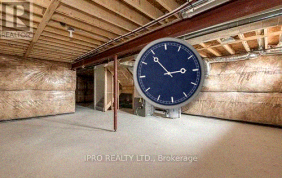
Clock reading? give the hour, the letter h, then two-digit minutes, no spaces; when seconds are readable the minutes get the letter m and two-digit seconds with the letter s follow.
2h54
